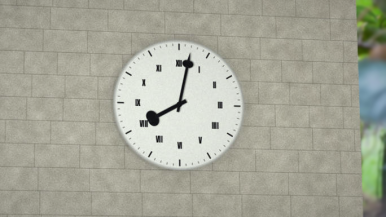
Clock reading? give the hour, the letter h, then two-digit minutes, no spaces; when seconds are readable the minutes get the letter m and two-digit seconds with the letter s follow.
8h02
